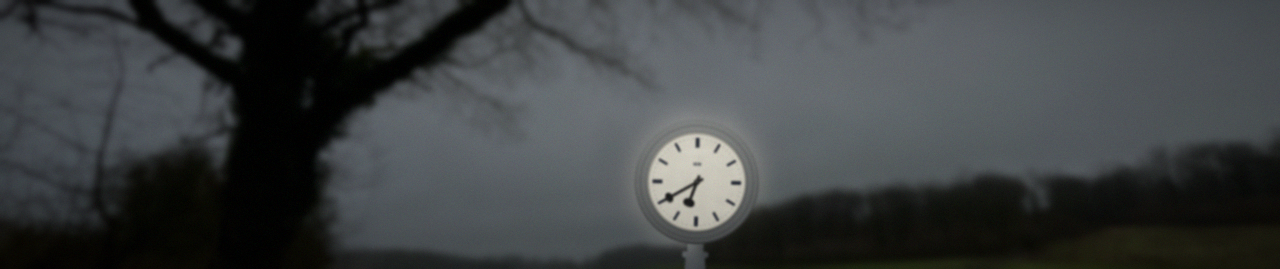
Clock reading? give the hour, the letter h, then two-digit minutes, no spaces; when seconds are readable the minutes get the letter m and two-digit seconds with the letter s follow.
6h40
